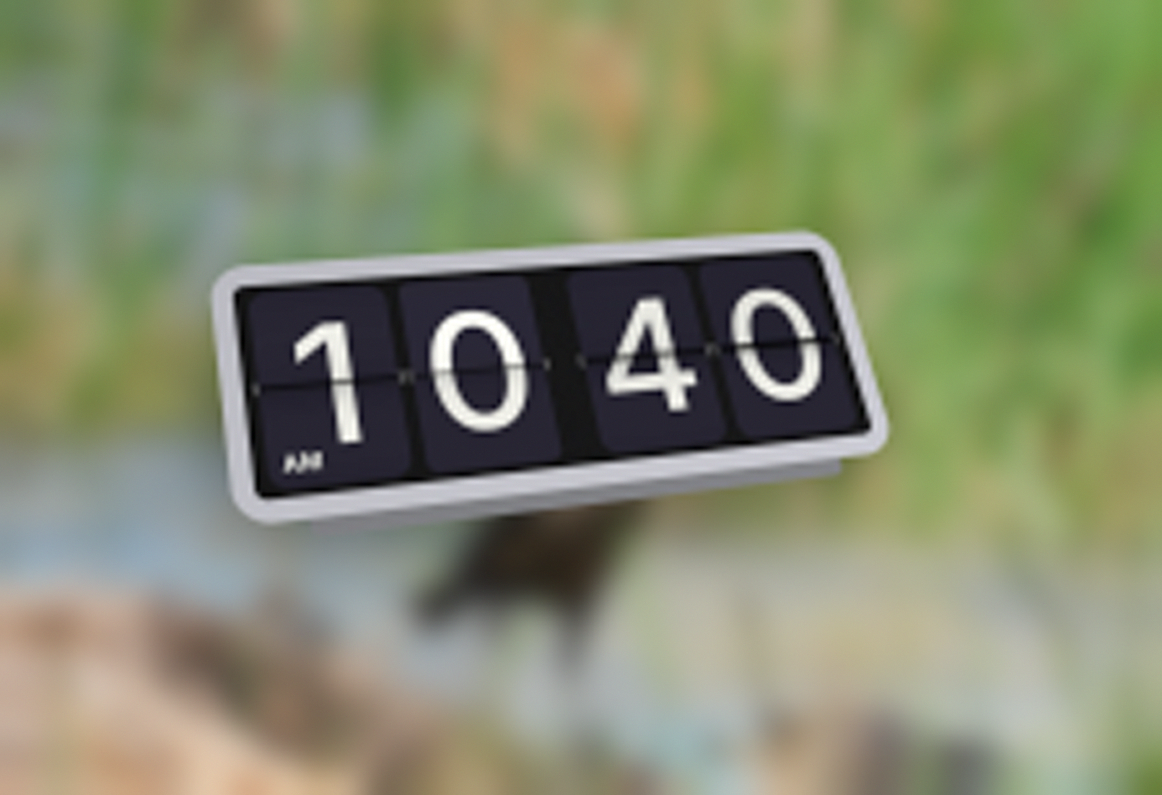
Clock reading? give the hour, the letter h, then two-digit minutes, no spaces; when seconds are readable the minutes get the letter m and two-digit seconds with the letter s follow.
10h40
